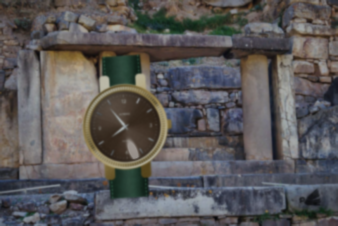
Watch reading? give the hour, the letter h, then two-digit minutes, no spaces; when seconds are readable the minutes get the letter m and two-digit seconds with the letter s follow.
7h54
